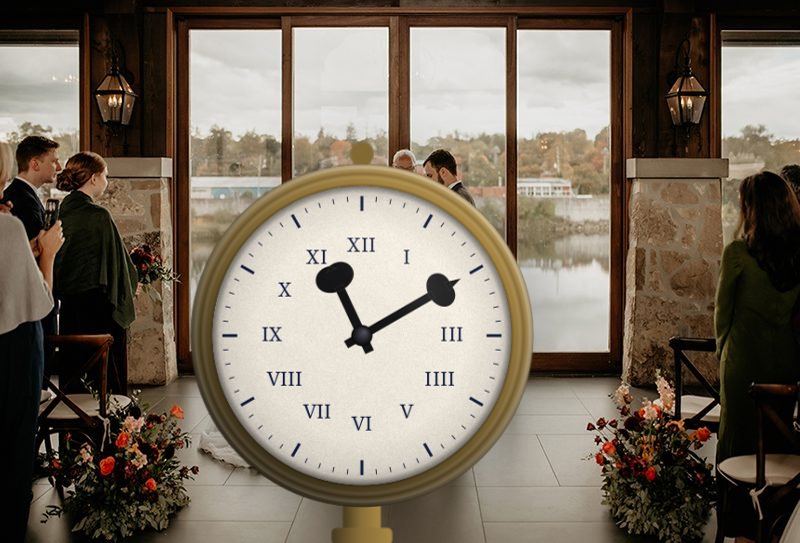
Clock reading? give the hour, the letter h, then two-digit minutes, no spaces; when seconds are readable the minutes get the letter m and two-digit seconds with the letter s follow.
11h10
